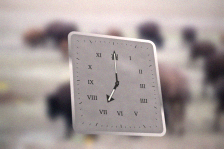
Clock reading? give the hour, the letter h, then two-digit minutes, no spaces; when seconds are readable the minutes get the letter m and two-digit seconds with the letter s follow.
7h00
